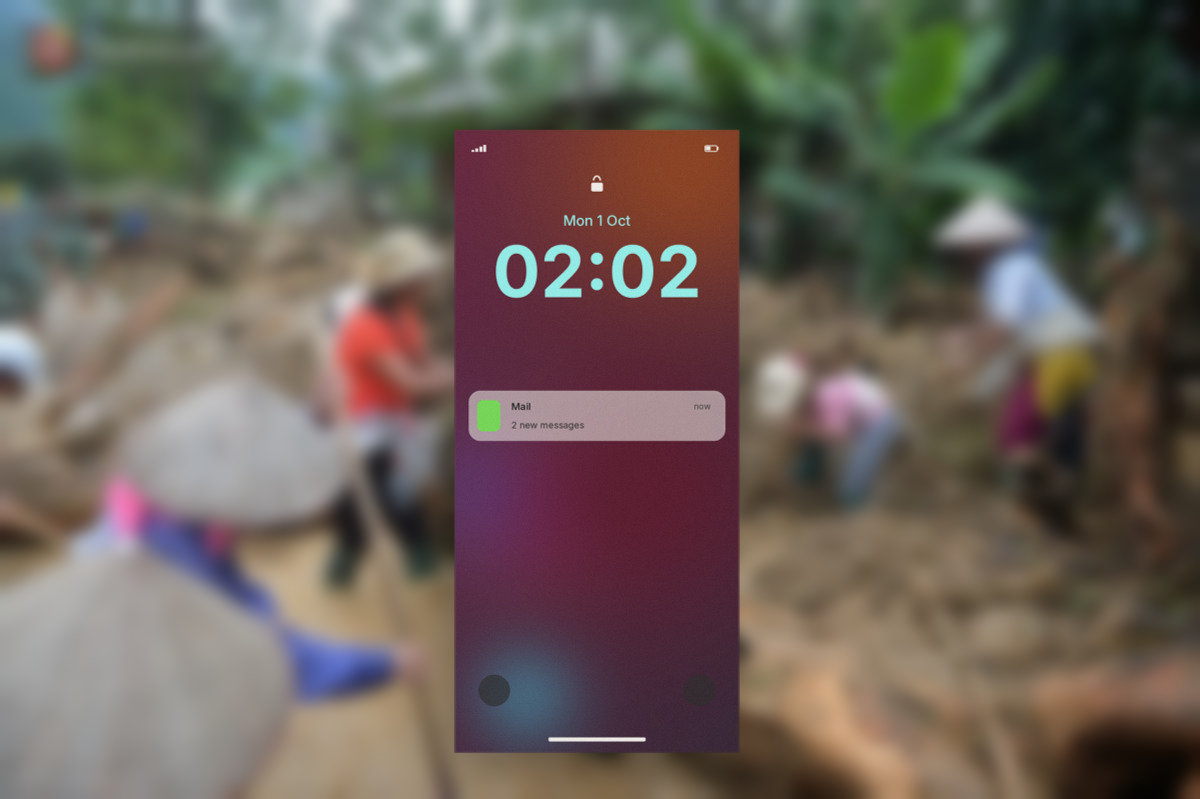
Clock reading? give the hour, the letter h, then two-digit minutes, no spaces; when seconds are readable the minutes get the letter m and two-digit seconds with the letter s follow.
2h02
